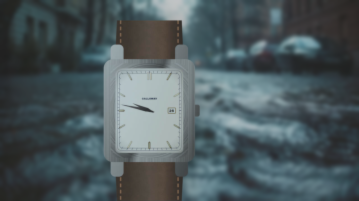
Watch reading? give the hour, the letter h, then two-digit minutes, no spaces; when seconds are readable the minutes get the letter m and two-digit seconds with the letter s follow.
9h47
